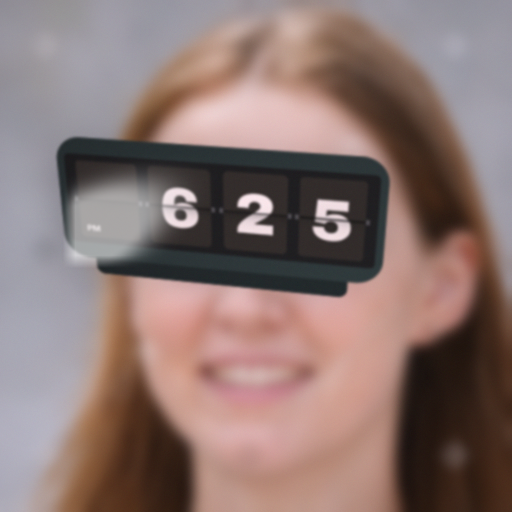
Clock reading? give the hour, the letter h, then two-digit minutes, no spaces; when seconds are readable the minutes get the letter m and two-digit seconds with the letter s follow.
6h25
